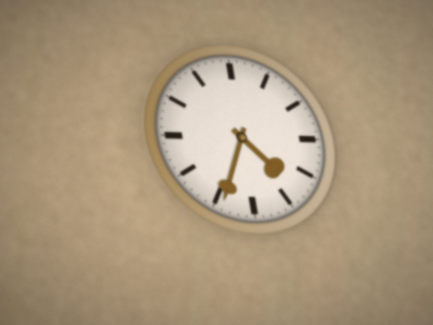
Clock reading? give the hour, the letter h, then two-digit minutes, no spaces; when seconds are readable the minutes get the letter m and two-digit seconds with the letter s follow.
4h34
